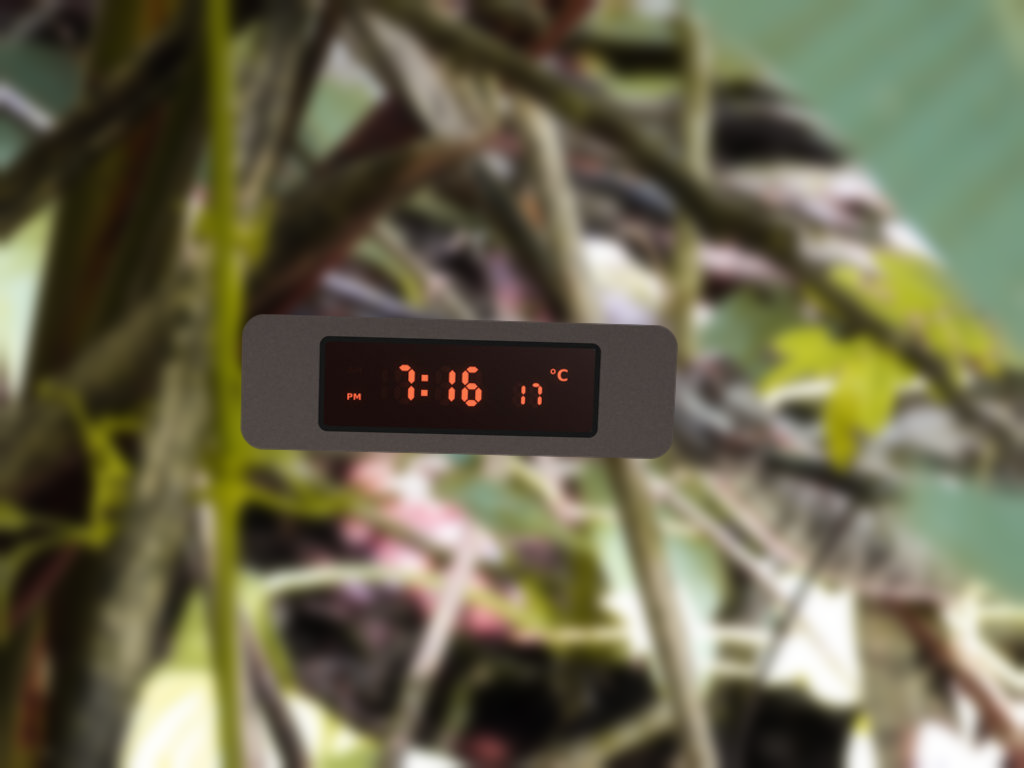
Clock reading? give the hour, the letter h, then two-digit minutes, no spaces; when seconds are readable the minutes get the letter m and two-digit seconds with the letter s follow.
7h16
